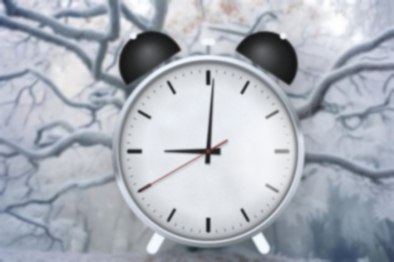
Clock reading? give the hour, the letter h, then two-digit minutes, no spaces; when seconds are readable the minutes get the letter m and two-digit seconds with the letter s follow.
9h00m40s
